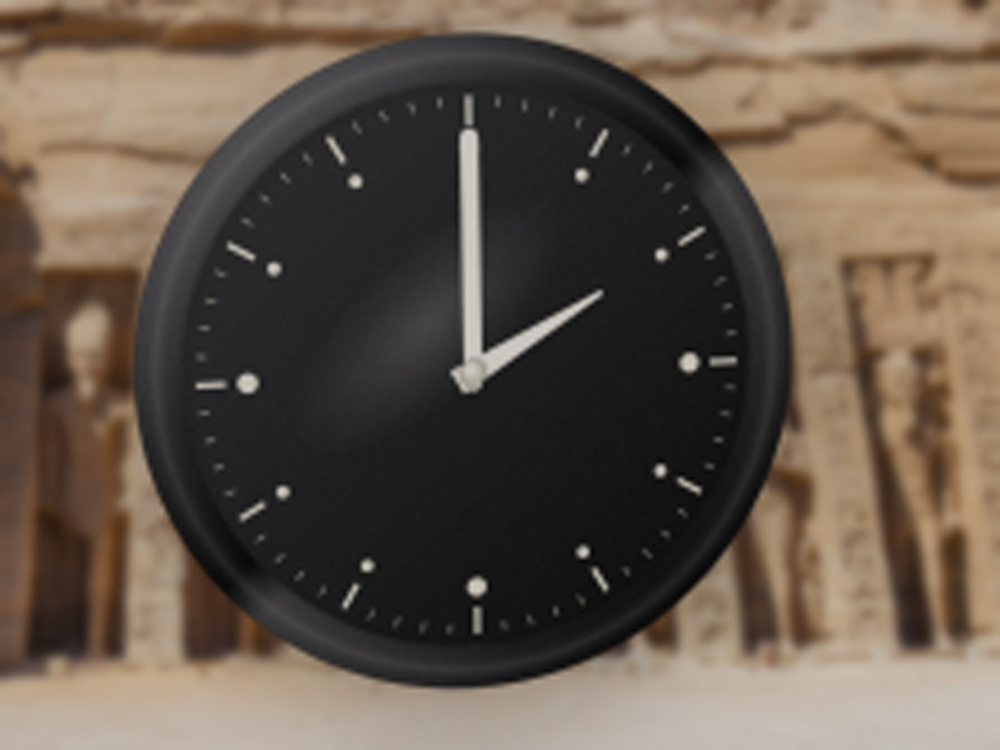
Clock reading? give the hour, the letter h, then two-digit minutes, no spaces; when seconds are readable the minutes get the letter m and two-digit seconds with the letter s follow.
2h00
